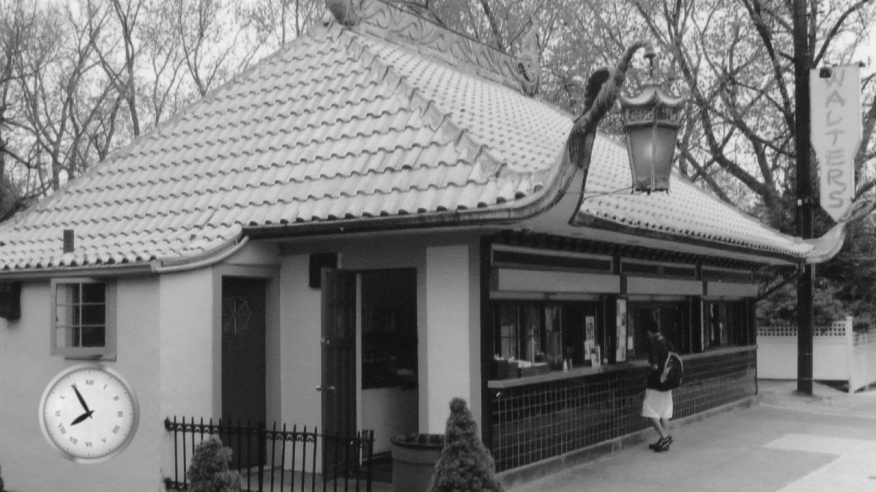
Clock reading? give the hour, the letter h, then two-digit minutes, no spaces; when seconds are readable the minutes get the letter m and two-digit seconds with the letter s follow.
7h55
